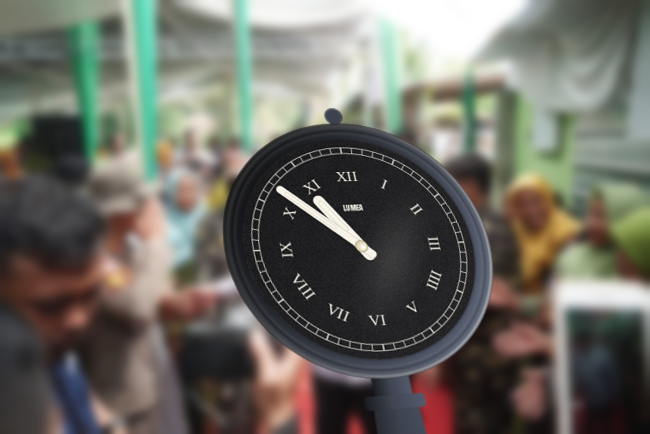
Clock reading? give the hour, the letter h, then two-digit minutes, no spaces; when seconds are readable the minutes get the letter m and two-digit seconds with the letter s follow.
10h52
